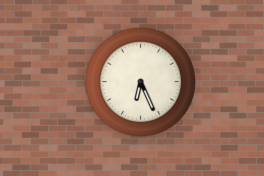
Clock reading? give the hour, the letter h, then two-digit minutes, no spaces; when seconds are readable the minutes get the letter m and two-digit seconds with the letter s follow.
6h26
